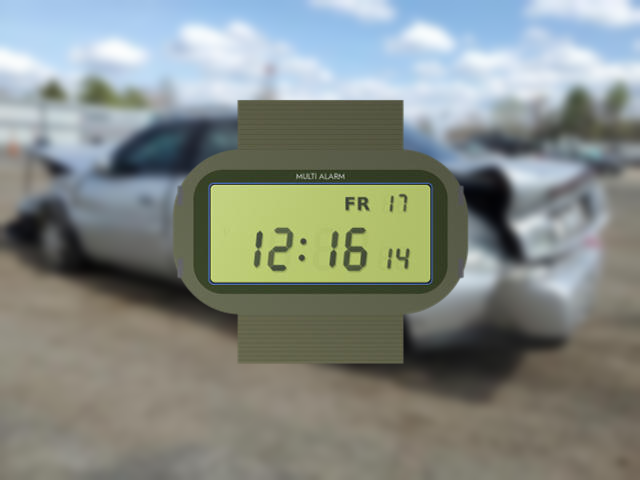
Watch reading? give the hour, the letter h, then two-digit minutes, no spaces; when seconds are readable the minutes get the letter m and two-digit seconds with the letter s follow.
12h16m14s
